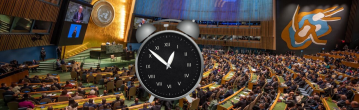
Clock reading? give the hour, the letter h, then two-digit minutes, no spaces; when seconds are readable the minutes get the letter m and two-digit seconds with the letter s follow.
12h52
